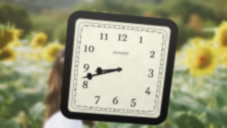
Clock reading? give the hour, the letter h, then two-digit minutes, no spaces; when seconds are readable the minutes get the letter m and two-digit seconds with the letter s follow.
8h42
